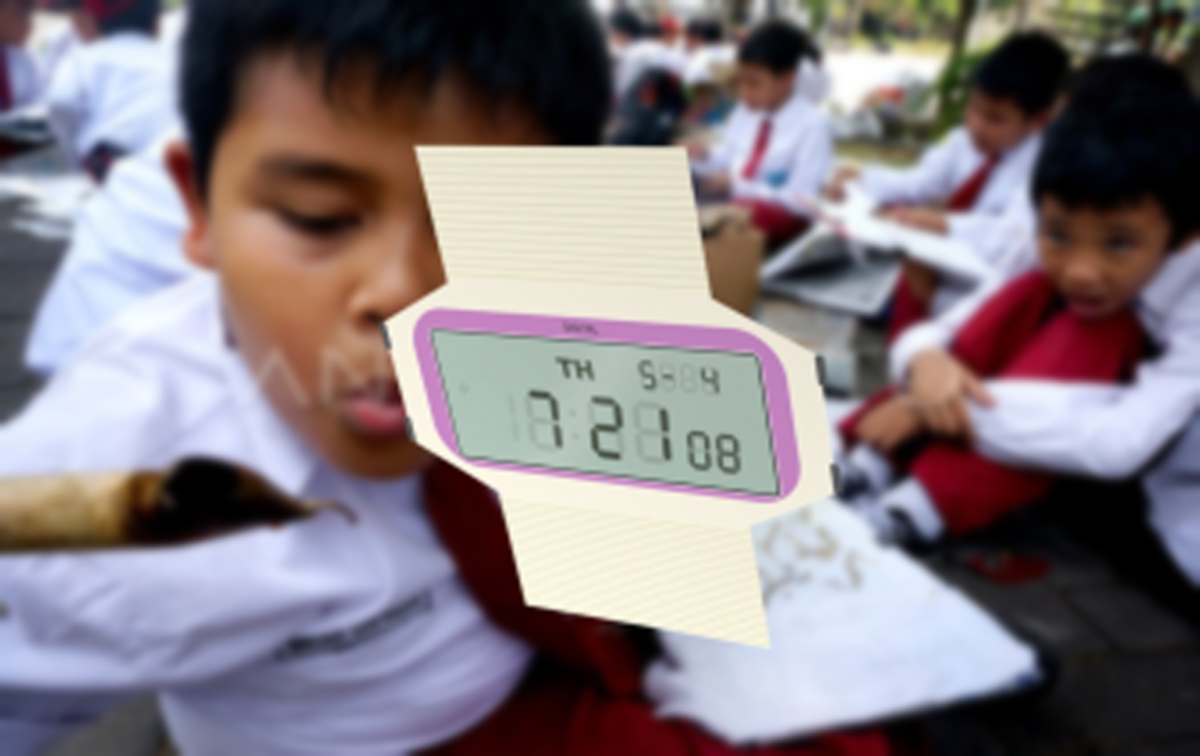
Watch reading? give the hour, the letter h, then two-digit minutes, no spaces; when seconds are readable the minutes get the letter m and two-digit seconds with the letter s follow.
7h21m08s
